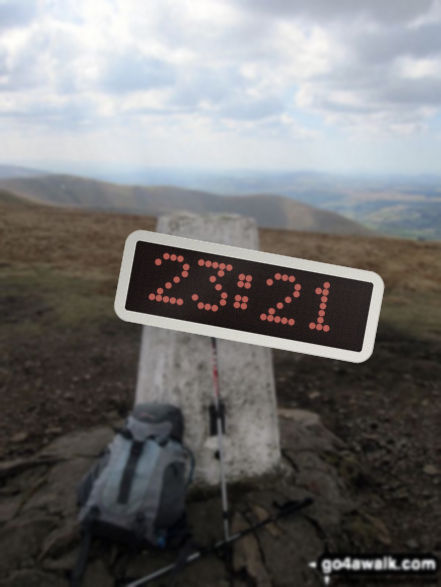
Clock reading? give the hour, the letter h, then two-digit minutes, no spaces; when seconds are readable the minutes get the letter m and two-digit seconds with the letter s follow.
23h21
